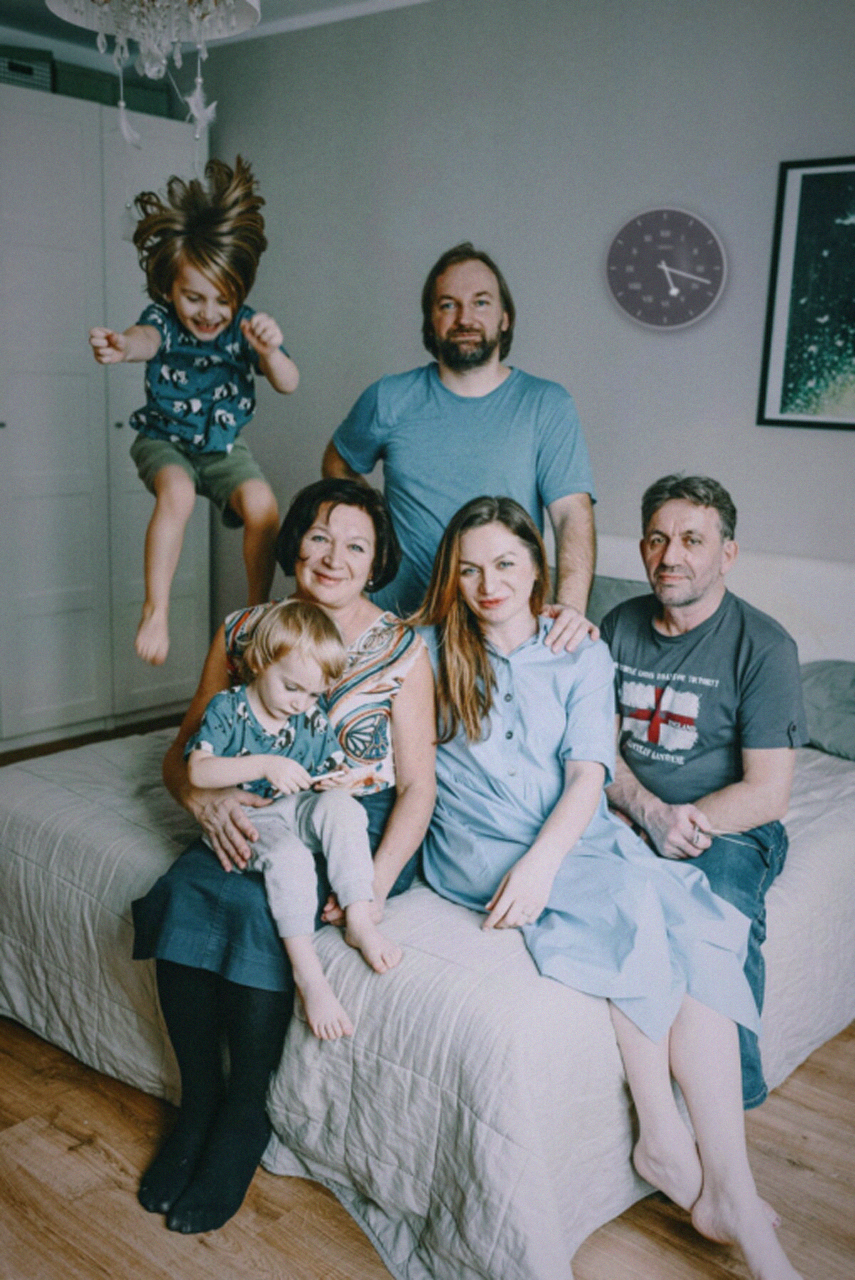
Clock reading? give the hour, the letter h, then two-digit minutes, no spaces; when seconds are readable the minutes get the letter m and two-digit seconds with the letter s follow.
5h18
